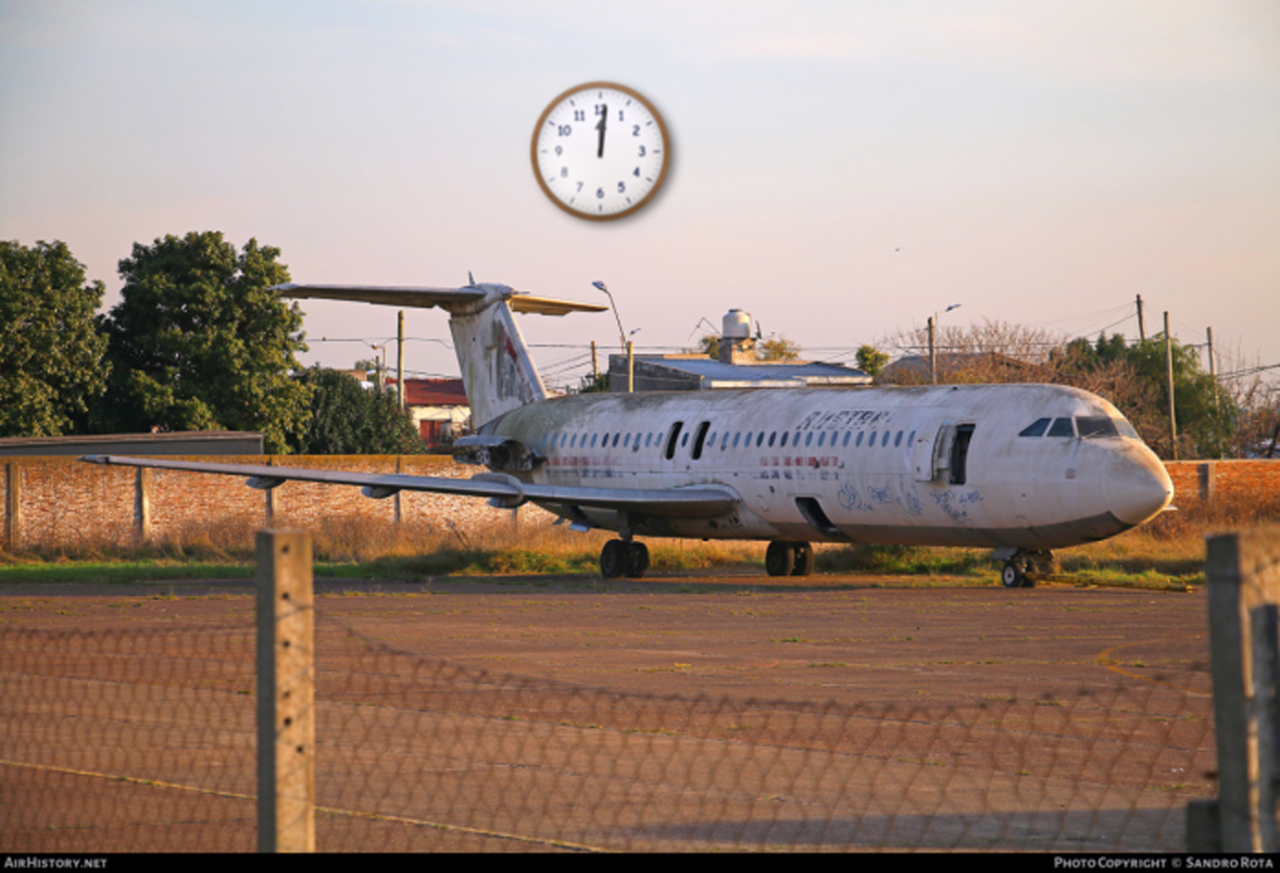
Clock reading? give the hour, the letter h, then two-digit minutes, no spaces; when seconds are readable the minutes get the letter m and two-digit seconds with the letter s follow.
12h01
